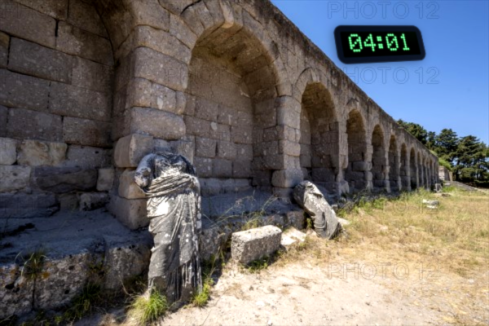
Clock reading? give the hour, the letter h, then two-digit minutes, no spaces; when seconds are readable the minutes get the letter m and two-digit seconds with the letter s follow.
4h01
